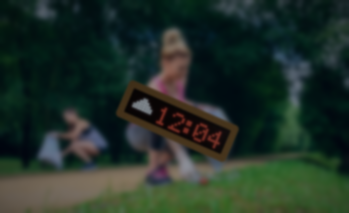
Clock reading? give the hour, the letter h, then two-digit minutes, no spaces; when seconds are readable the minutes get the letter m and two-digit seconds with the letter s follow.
12h04
